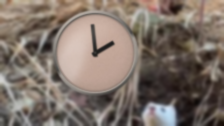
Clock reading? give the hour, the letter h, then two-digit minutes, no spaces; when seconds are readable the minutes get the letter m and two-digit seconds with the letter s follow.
1h59
